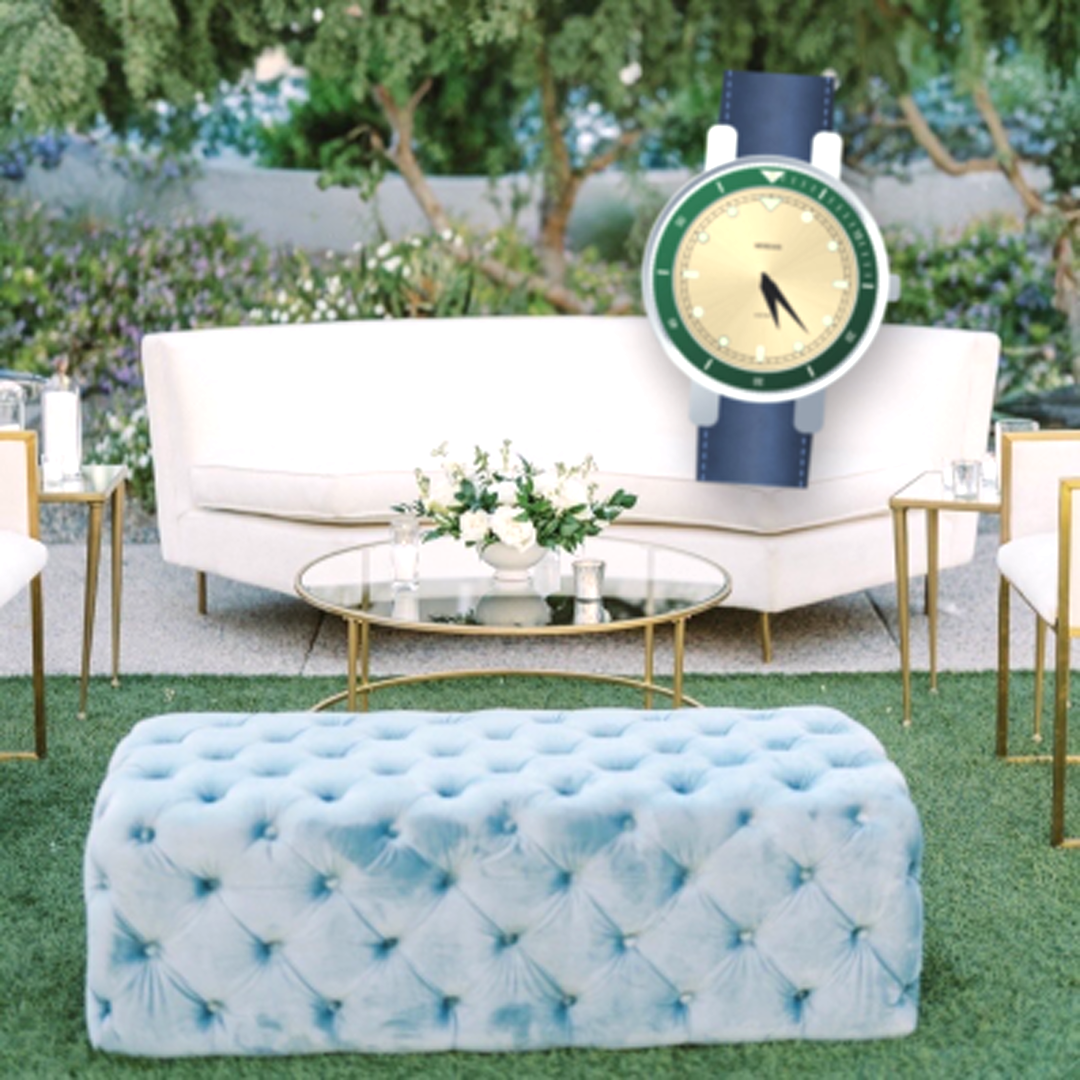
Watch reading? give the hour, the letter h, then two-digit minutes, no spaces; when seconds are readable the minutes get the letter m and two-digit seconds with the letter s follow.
5h23
